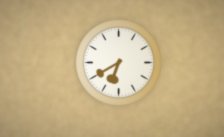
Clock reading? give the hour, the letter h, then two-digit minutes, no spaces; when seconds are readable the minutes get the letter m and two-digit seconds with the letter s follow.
6h40
